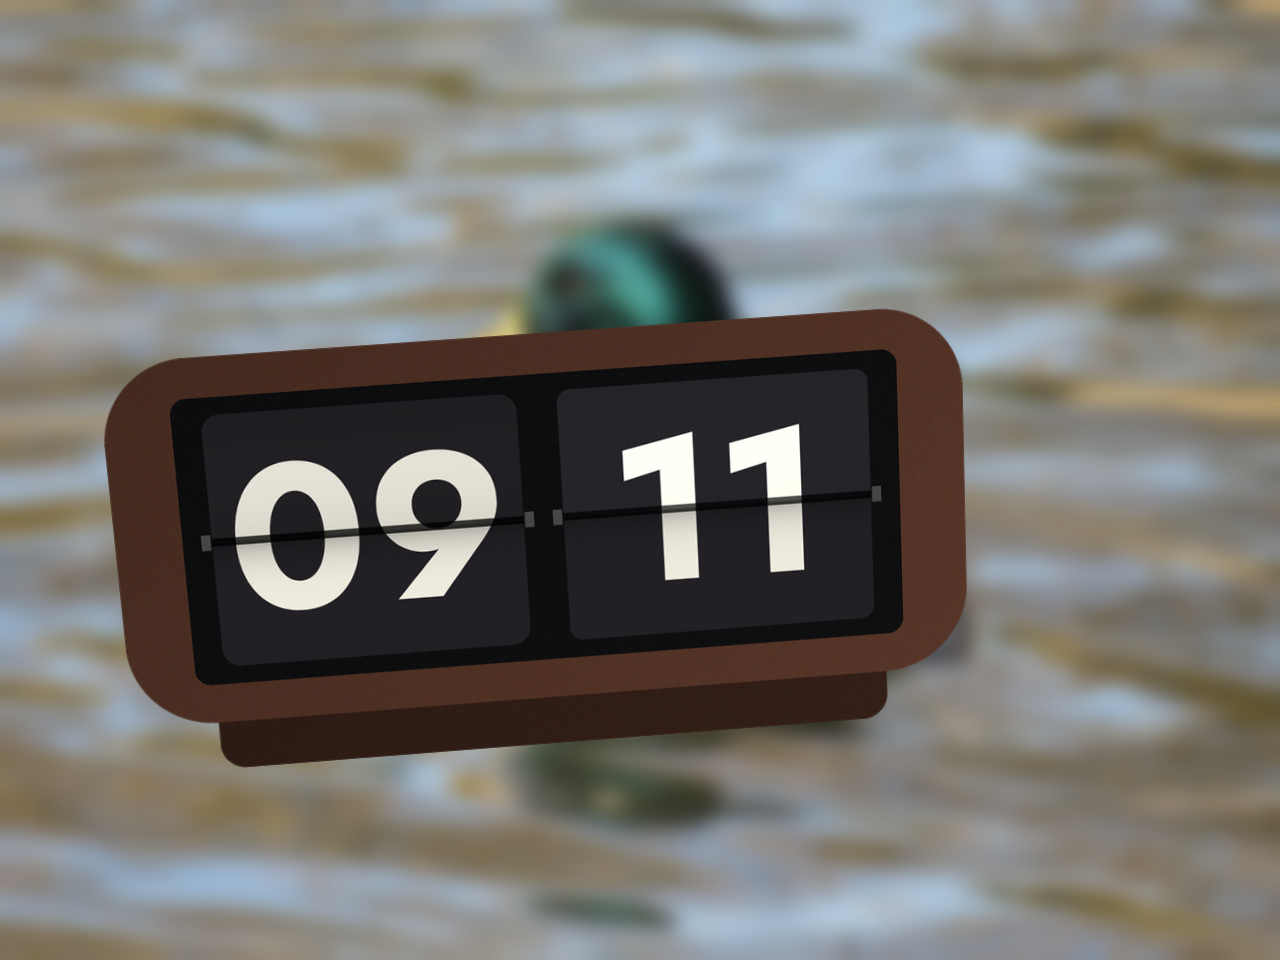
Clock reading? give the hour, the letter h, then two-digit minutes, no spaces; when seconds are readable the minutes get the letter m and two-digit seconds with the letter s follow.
9h11
